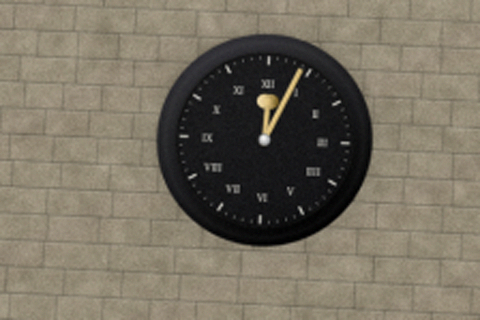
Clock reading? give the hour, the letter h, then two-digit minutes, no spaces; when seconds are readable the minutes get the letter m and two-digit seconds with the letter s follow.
12h04
